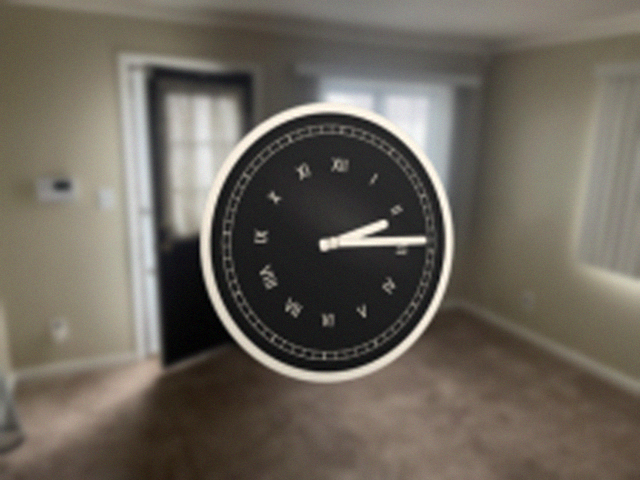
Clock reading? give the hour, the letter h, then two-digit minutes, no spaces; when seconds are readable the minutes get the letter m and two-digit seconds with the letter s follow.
2h14
